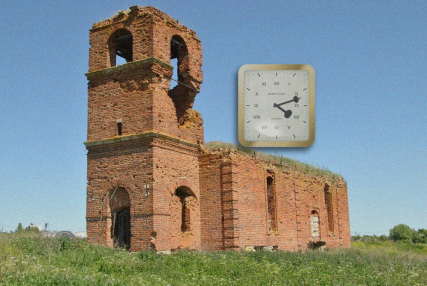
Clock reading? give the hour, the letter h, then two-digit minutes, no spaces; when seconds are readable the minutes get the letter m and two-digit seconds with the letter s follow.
4h12
